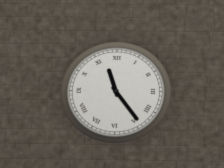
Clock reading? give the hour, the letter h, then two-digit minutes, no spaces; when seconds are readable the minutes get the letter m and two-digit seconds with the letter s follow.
11h24
